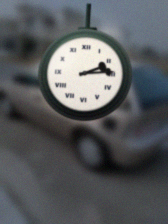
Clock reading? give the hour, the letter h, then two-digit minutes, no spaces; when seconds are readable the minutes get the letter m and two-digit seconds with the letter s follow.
2h14
